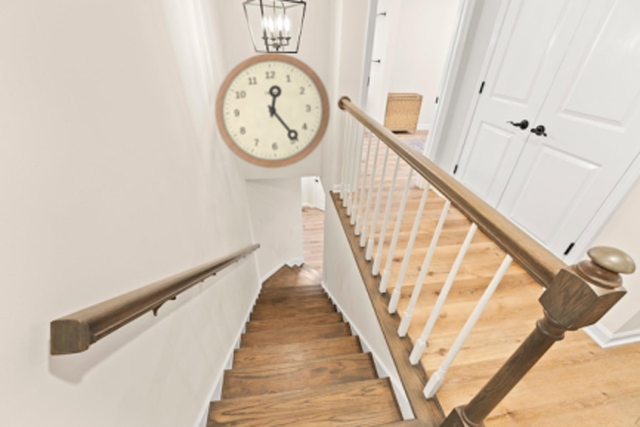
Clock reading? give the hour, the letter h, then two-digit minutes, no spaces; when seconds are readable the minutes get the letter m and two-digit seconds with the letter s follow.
12h24
